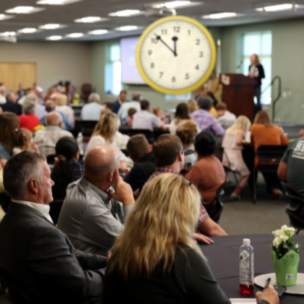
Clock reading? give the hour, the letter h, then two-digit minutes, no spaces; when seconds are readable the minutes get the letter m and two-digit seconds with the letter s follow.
11h52
